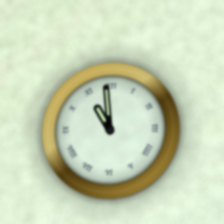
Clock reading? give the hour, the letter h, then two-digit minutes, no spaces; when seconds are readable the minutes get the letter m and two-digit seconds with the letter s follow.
10h59
